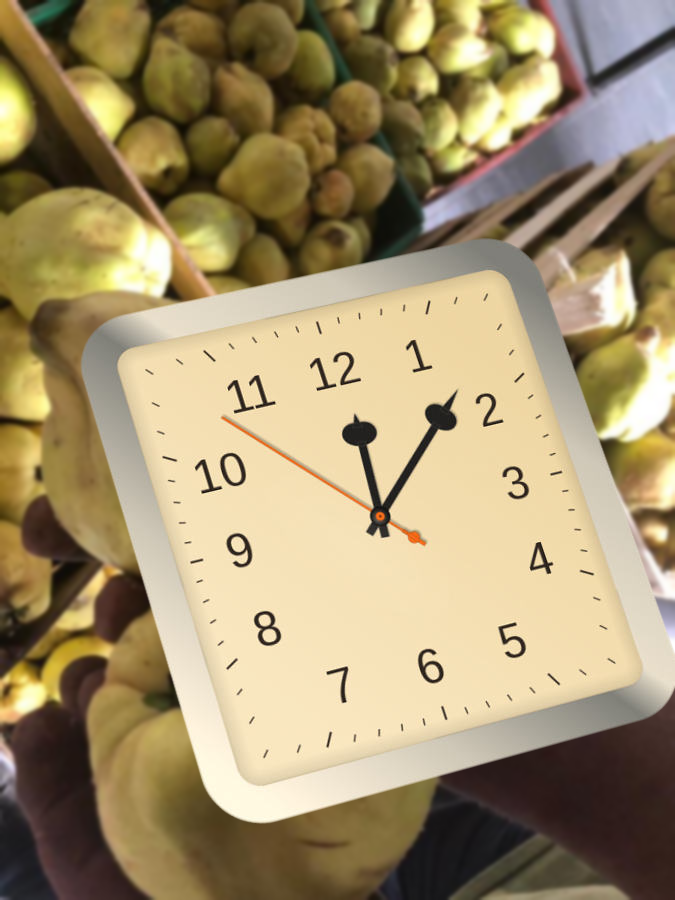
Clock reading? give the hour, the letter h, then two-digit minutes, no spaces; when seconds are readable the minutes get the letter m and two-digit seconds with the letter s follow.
12h07m53s
